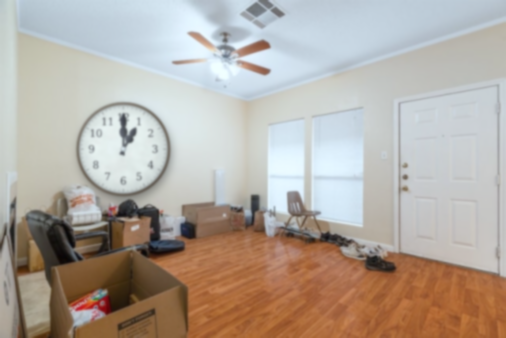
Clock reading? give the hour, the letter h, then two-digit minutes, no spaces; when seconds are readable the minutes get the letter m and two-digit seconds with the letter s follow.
1h00
